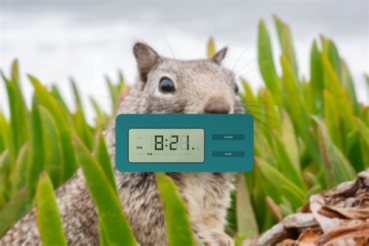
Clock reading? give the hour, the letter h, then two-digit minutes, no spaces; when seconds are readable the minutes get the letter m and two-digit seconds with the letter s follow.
8h21
